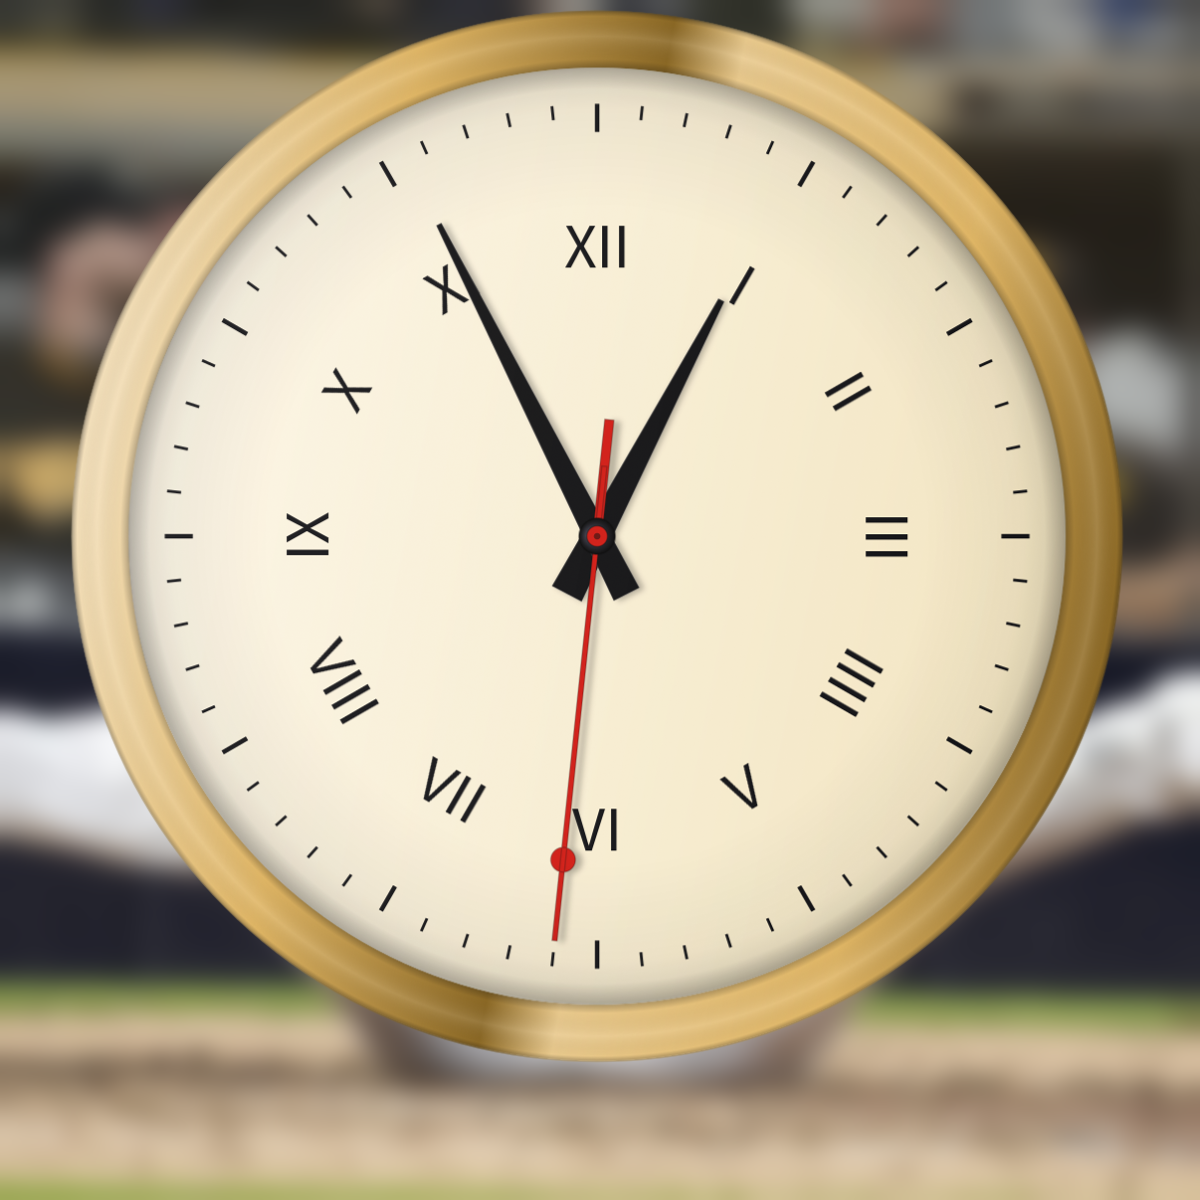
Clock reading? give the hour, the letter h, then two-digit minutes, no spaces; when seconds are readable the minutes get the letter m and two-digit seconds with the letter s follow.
12h55m31s
